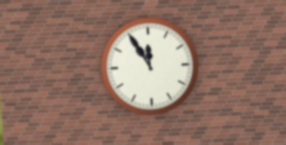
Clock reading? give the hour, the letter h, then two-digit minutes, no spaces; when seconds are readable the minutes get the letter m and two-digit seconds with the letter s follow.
11h55
